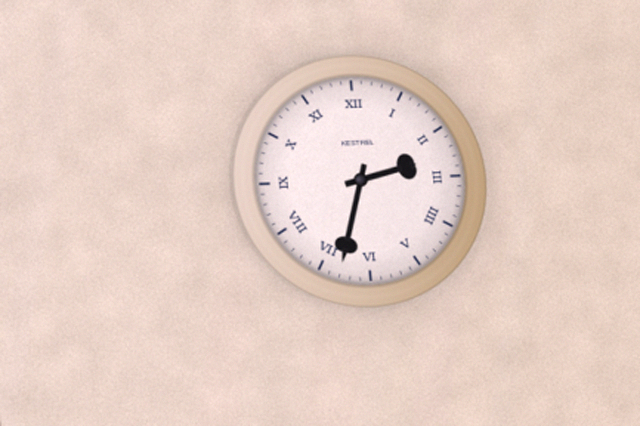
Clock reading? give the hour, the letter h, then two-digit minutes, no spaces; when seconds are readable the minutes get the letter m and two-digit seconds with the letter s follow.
2h33
